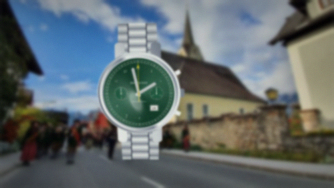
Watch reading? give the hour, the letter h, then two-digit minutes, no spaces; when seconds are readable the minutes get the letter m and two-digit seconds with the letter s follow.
1h58
